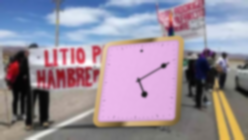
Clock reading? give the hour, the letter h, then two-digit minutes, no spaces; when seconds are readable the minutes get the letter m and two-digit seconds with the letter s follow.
5h10
